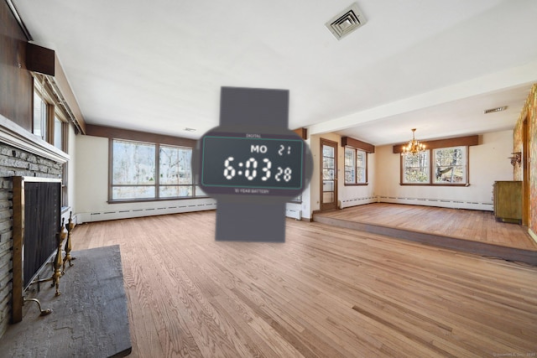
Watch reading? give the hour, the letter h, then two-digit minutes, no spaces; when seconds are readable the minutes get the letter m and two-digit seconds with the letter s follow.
6h03m28s
